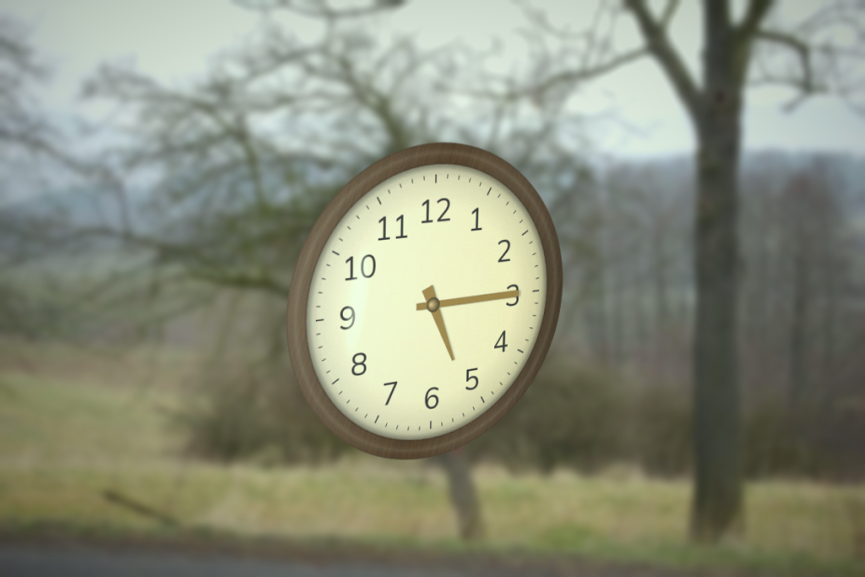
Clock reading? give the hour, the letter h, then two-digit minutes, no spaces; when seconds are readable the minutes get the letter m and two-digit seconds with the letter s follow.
5h15
